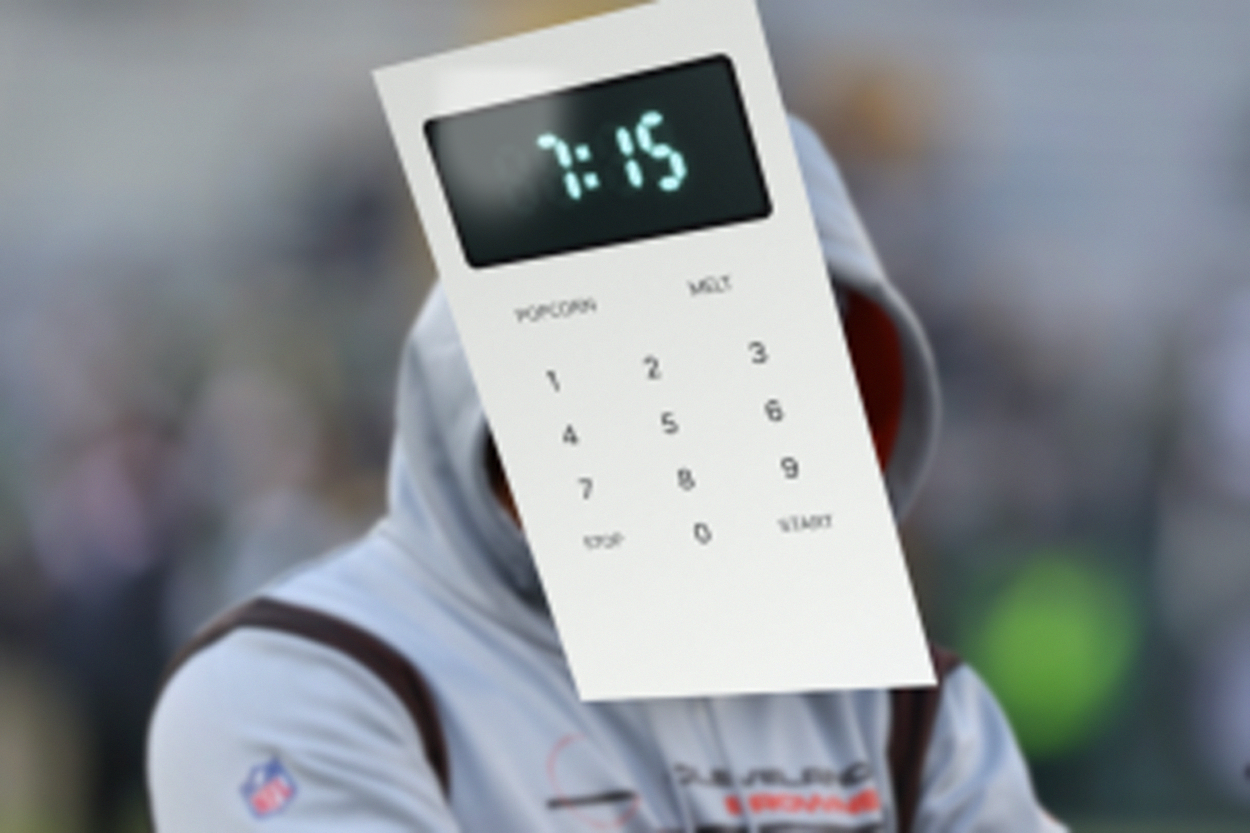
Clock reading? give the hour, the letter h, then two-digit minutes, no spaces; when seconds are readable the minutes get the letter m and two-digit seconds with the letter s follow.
7h15
